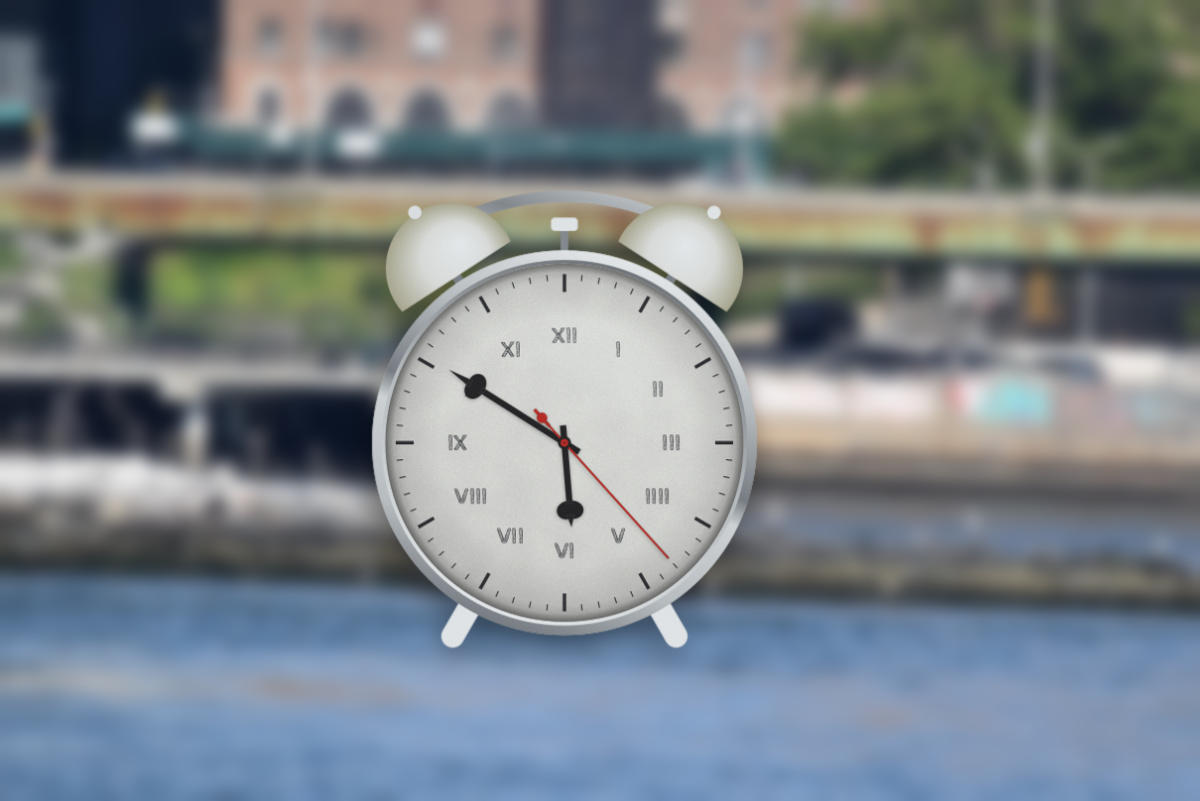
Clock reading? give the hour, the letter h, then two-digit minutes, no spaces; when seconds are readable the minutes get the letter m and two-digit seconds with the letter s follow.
5h50m23s
